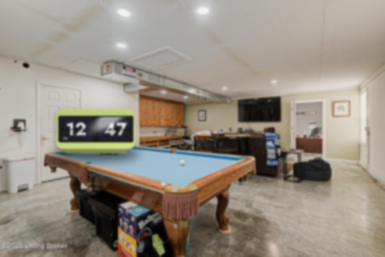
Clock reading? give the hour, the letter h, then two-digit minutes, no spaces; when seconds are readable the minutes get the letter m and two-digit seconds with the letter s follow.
12h47
